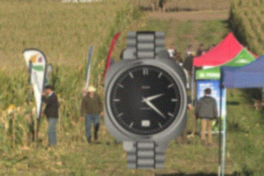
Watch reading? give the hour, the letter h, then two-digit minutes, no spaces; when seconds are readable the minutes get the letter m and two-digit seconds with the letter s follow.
2h22
